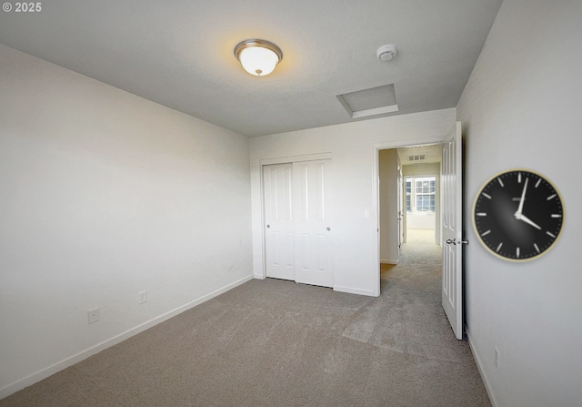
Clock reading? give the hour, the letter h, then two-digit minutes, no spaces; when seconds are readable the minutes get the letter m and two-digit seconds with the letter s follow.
4h02
